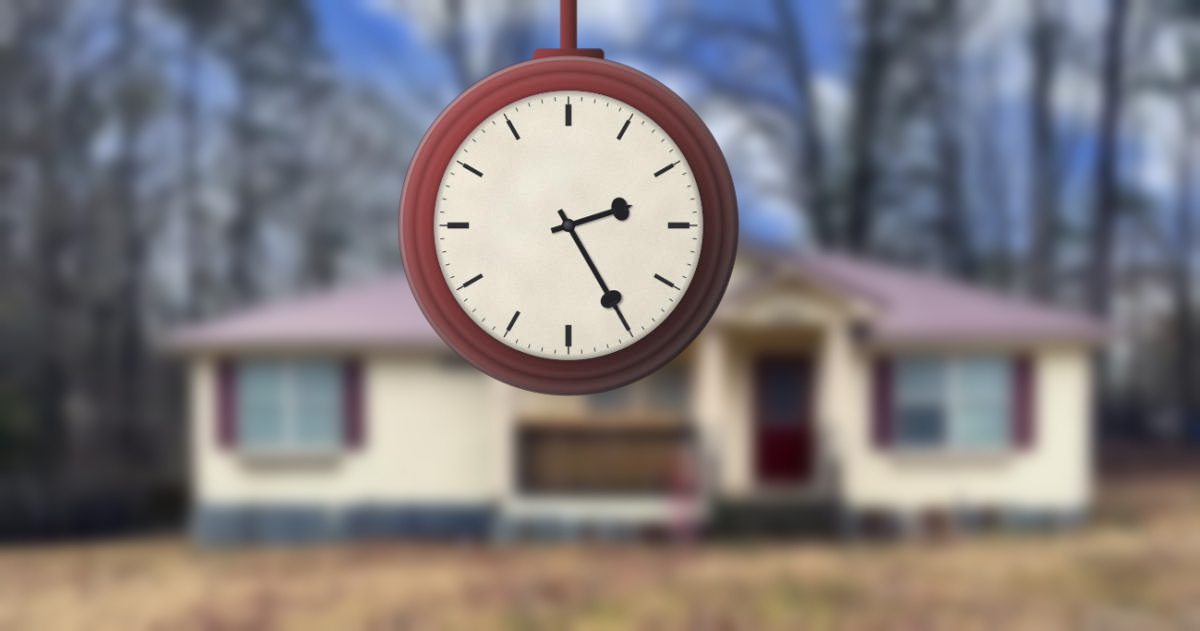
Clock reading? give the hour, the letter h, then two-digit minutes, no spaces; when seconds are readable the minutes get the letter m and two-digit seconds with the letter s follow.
2h25
